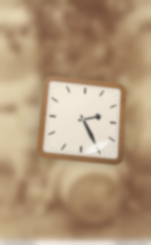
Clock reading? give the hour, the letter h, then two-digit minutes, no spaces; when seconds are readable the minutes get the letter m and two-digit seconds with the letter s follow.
2h25
